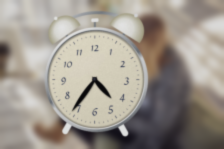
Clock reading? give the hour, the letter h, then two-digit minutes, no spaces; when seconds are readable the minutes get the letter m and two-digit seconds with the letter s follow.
4h36
